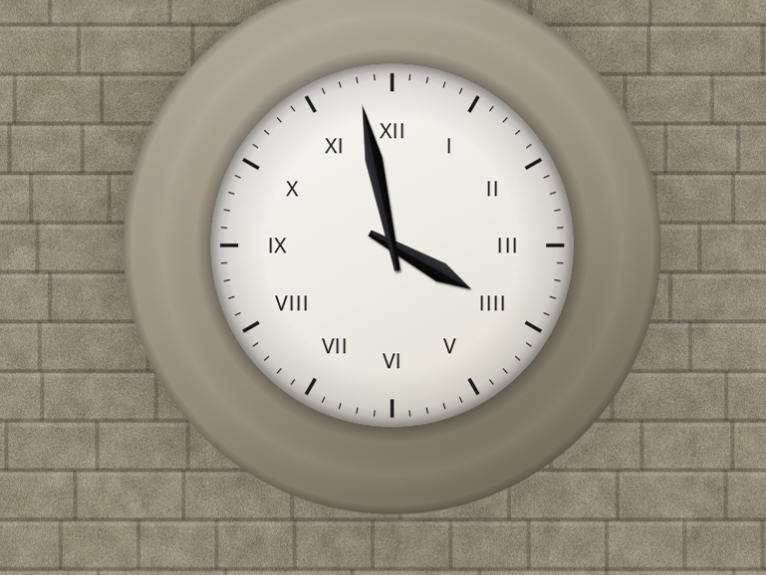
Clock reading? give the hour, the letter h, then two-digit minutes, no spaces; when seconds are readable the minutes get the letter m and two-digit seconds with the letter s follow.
3h58
